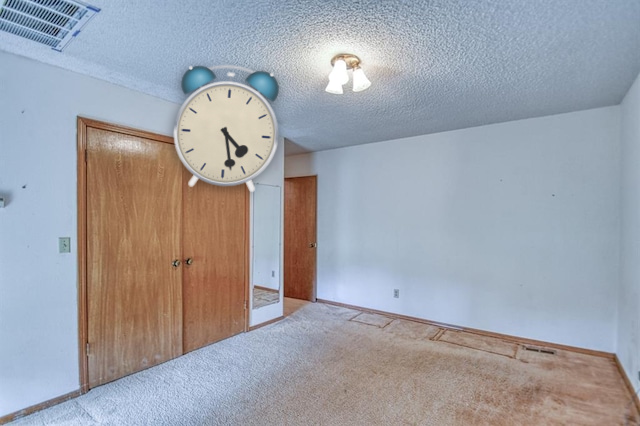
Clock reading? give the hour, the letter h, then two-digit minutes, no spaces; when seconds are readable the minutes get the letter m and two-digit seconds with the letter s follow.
4h28
